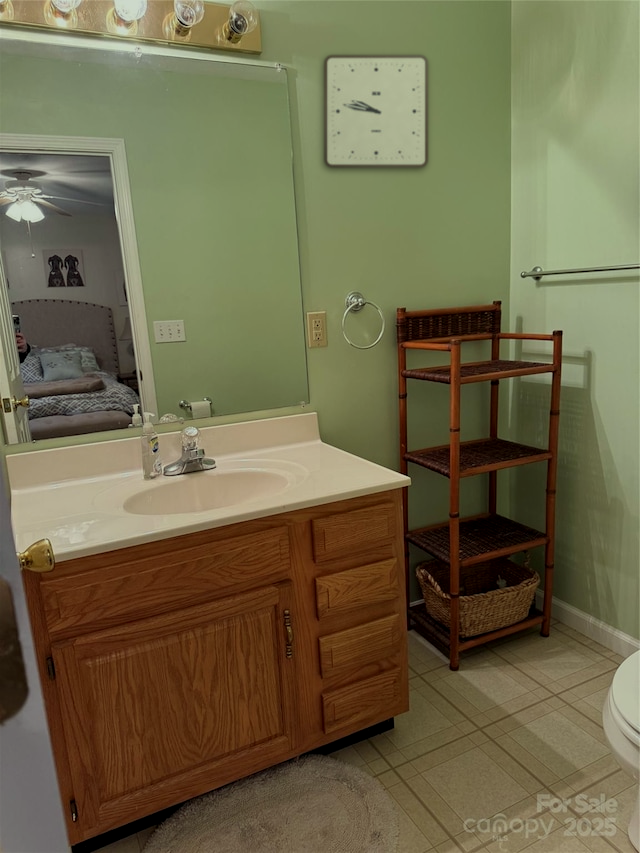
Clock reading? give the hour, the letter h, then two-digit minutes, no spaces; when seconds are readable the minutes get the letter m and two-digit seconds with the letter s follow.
9h47
